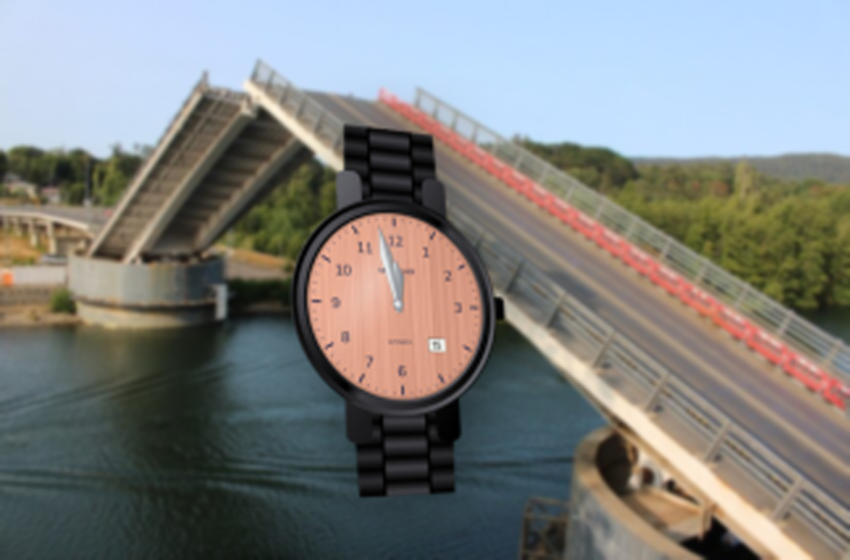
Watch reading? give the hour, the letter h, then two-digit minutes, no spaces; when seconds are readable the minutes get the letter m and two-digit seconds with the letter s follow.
11h58
